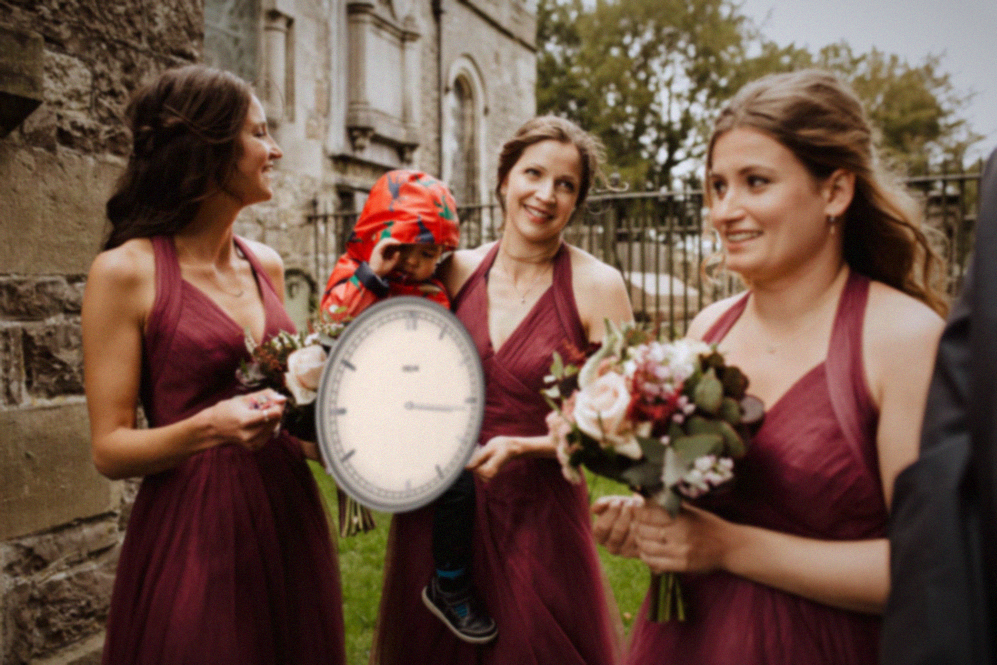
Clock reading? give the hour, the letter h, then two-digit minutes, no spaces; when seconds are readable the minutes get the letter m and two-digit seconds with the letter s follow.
3h16
